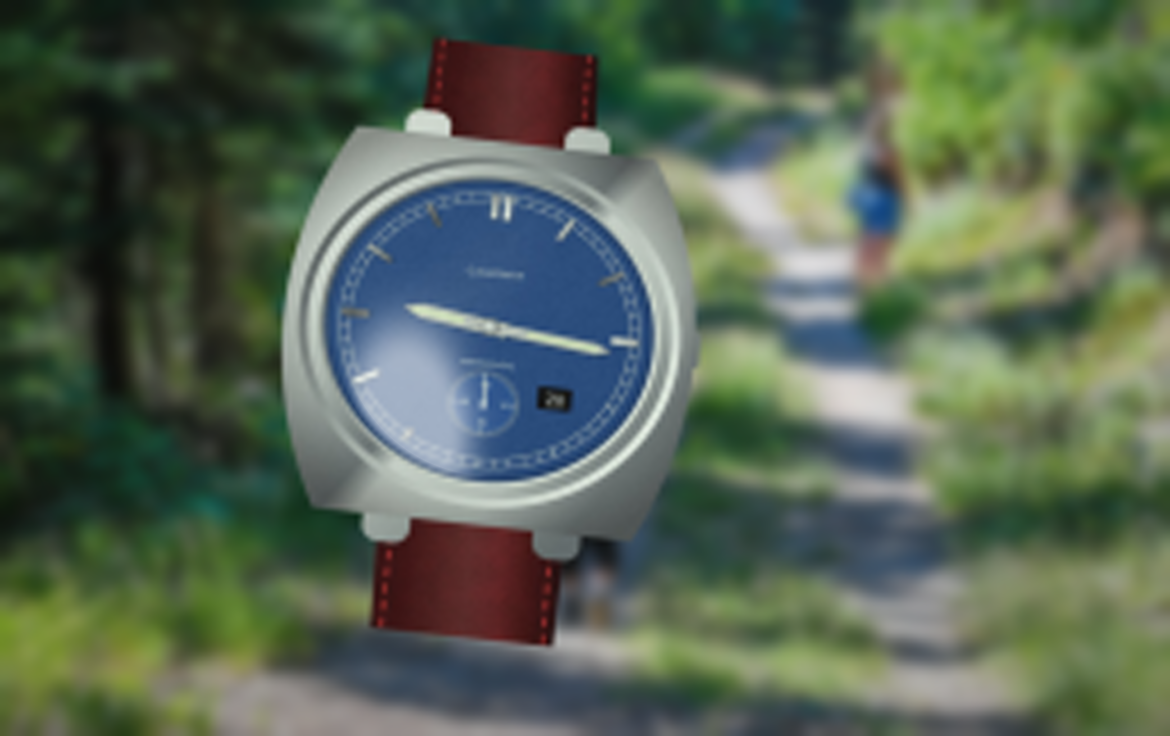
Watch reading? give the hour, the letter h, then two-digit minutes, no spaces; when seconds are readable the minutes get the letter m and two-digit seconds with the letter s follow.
9h16
